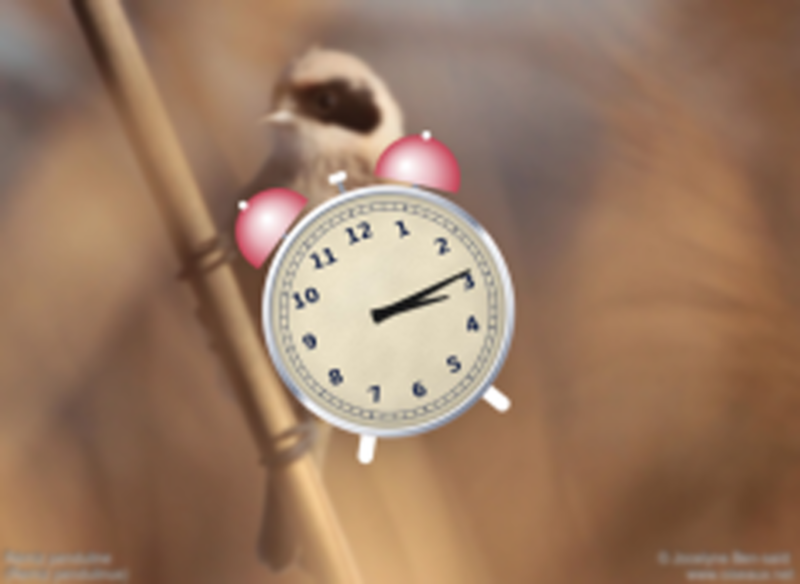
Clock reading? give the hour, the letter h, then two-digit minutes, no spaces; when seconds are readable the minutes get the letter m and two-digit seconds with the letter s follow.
3h14
